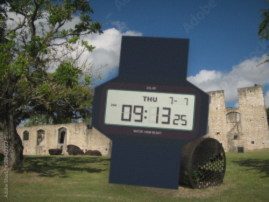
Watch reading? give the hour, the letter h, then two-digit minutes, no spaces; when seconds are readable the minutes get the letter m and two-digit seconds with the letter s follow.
9h13m25s
